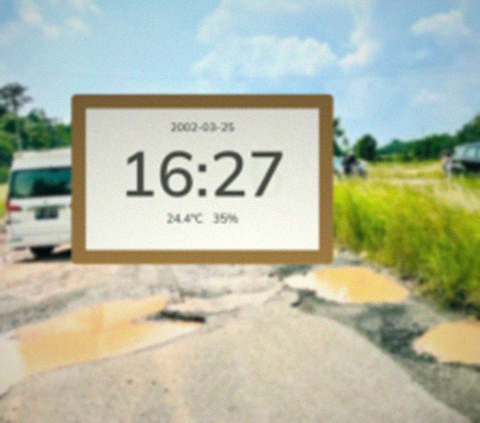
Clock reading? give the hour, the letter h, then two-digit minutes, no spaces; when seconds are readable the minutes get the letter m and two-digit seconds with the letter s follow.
16h27
